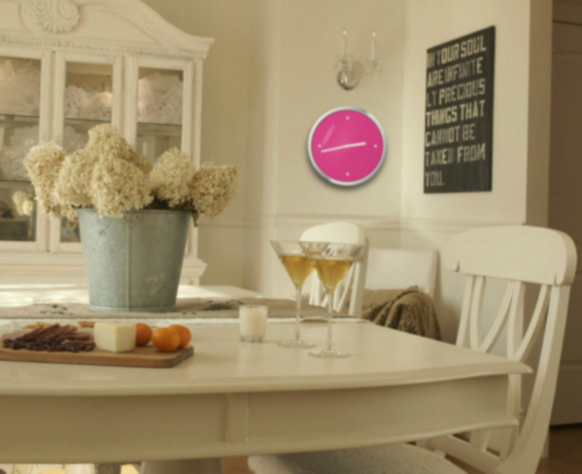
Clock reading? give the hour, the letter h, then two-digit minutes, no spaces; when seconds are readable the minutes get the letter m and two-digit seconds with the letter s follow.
2h43
